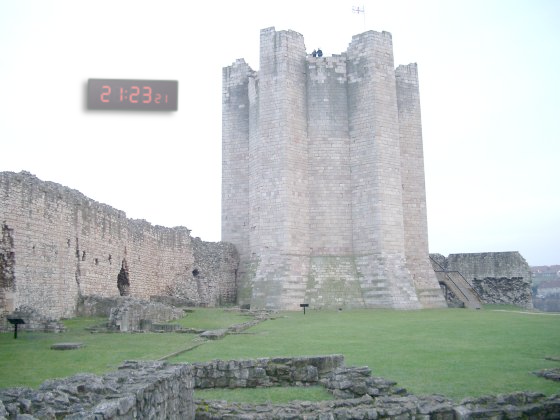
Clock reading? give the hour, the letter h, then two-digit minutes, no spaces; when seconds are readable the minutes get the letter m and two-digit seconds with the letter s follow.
21h23
